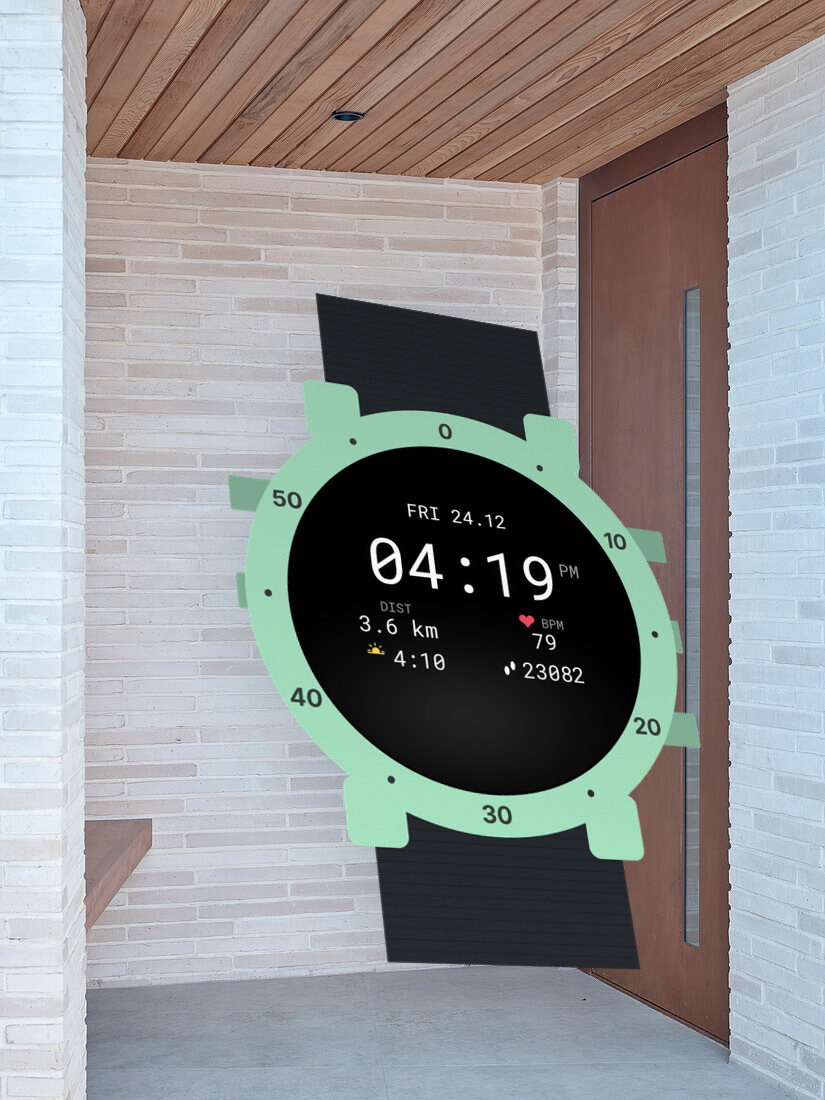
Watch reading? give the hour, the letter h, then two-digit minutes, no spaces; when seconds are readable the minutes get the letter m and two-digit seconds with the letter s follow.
4h19
